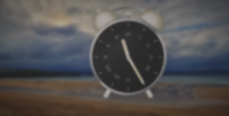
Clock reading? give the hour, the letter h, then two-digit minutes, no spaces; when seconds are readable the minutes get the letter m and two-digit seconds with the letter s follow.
11h25
